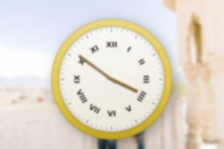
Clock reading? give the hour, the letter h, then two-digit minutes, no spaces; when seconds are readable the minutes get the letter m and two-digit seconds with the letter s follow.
3h51
